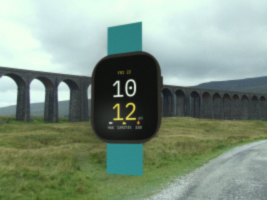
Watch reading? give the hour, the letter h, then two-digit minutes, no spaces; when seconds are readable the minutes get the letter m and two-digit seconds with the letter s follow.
10h12
